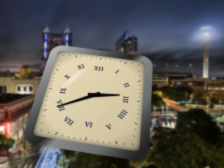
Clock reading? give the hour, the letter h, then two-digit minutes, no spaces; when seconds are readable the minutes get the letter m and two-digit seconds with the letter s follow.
2h40
